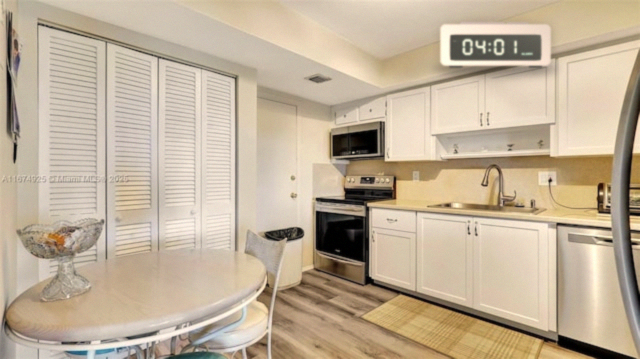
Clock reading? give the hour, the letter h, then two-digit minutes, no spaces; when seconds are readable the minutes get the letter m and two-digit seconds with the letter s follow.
4h01
